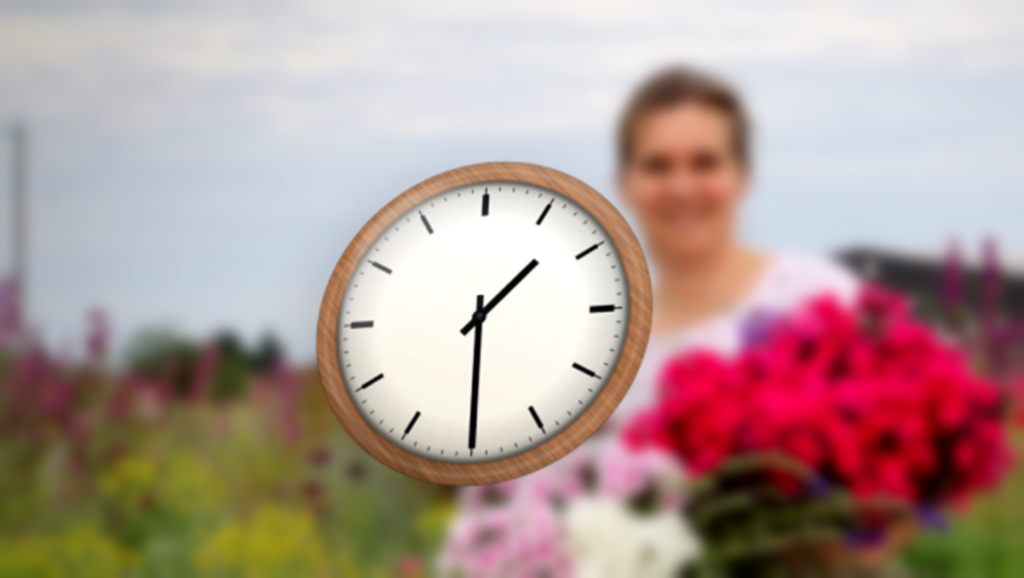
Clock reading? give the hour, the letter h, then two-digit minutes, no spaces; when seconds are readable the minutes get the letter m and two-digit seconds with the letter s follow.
1h30
